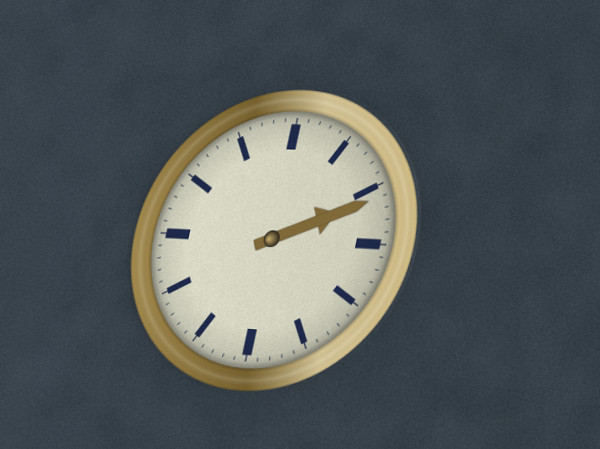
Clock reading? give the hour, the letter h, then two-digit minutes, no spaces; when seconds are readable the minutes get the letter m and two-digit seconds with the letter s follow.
2h11
